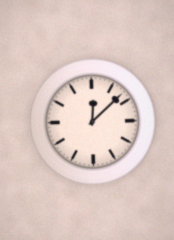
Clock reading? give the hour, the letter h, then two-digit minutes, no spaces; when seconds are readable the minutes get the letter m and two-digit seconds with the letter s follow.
12h08
